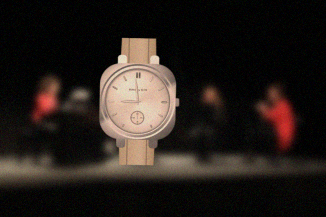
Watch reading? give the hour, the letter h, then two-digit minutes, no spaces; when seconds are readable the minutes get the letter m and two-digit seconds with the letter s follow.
8h59
